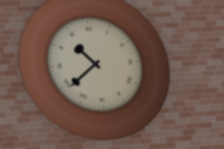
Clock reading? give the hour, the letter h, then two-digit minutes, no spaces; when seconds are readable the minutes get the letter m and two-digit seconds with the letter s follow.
10h39
